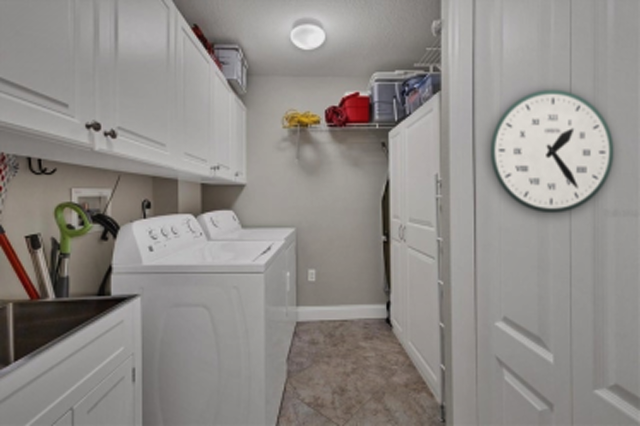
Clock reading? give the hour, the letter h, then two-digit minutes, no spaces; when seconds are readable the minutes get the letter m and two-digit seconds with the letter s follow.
1h24
